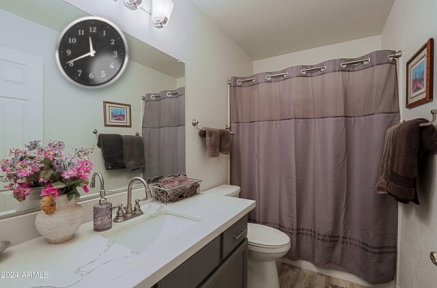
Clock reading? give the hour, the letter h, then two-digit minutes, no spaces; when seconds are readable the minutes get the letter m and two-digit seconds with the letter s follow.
11h41
